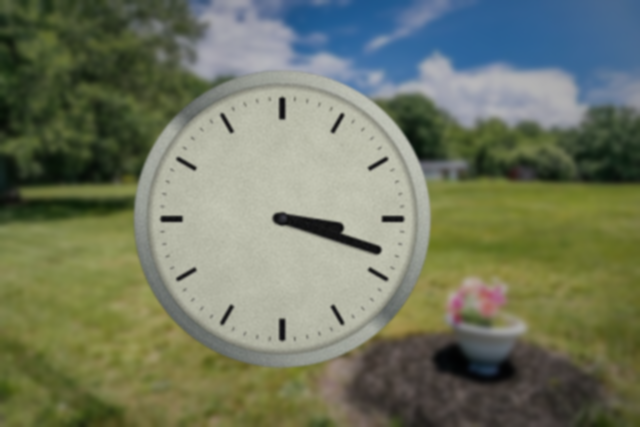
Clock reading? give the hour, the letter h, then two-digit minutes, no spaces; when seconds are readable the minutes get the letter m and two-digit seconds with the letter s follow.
3h18
